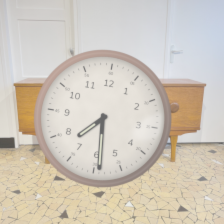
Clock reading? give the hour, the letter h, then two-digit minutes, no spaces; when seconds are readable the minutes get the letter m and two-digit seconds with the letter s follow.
7h29
